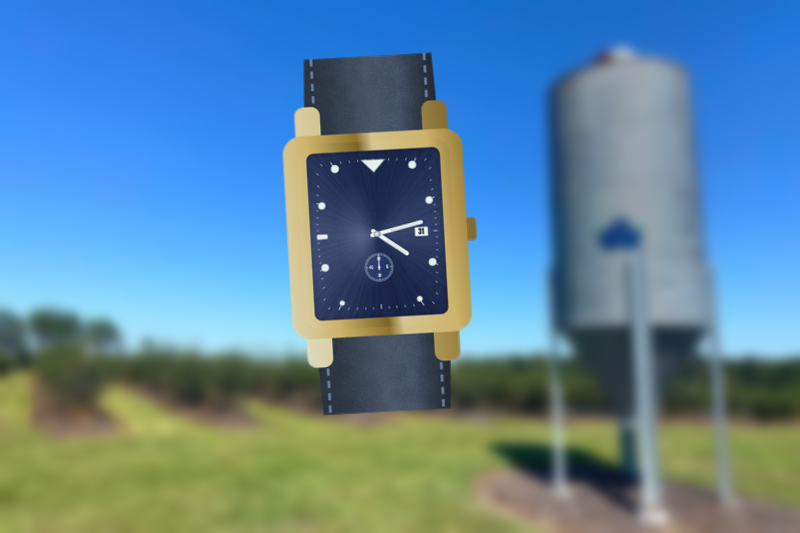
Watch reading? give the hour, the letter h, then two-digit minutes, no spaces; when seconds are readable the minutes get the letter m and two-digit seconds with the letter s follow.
4h13
